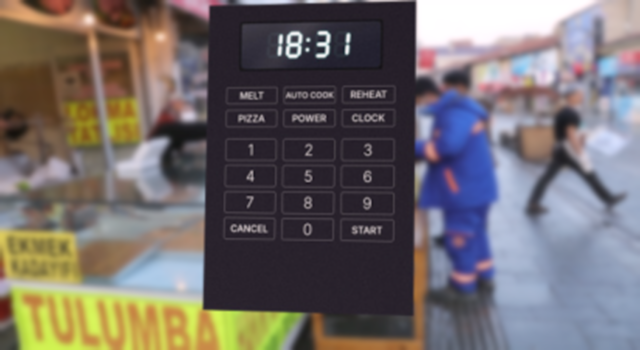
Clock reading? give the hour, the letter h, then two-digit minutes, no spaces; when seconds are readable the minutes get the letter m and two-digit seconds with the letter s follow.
18h31
